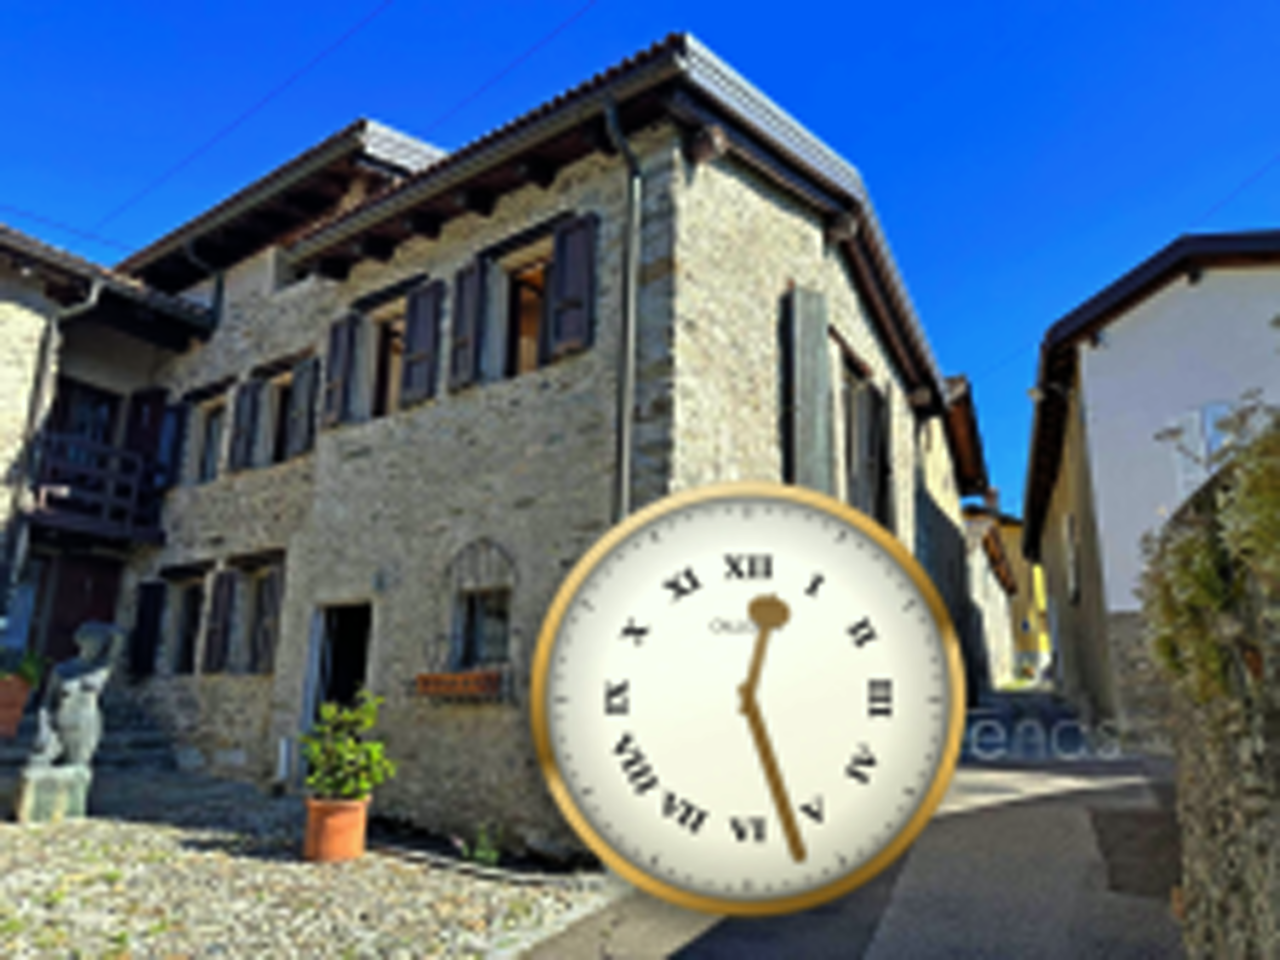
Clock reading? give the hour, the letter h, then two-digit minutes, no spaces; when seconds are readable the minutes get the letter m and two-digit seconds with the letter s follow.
12h27
